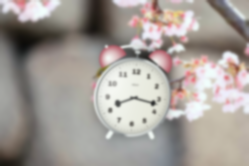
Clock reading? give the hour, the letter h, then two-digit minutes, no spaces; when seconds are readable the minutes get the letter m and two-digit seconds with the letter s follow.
8h17
